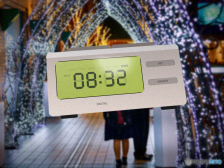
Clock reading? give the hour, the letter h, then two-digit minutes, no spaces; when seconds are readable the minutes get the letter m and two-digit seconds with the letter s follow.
8h32
